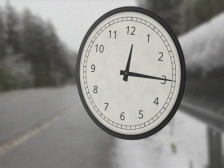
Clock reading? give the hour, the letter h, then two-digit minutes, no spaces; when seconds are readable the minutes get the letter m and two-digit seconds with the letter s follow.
12h15
